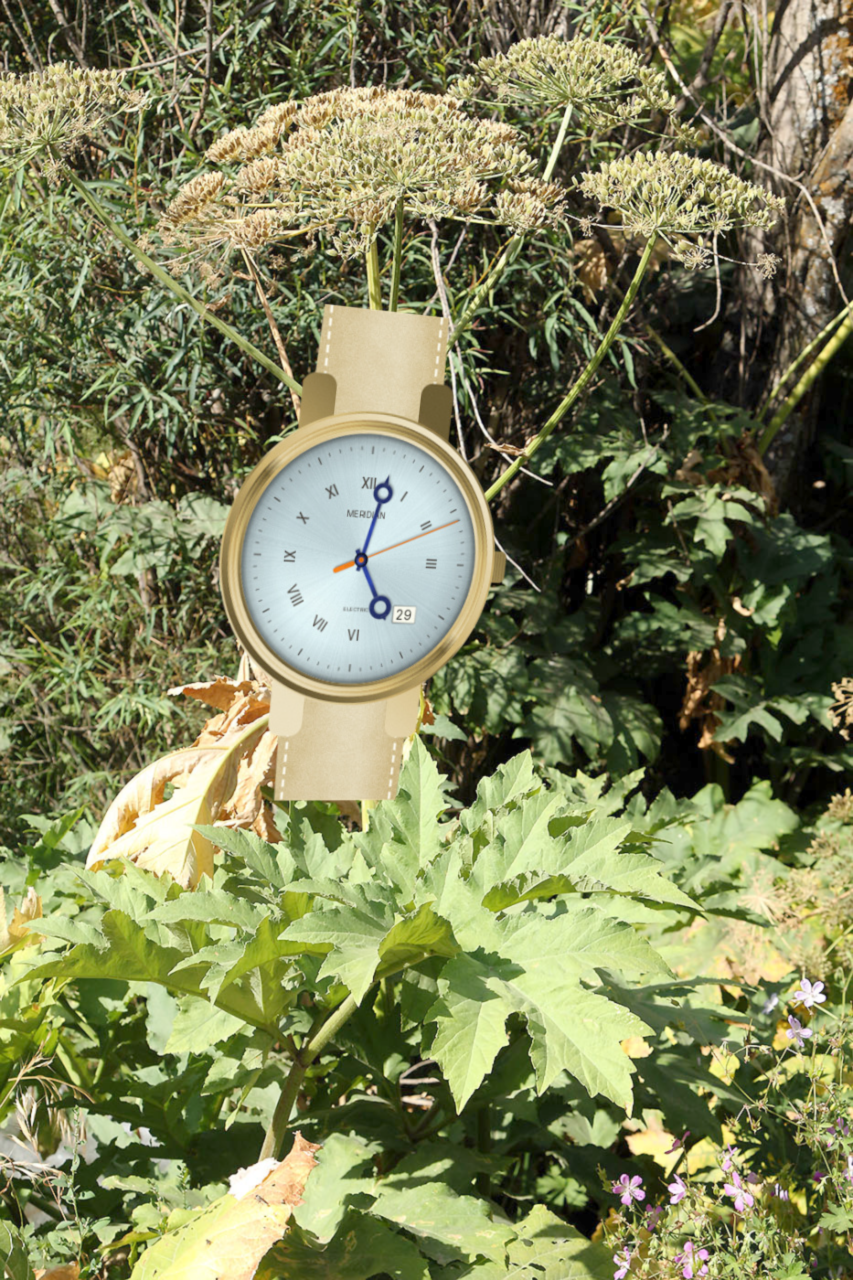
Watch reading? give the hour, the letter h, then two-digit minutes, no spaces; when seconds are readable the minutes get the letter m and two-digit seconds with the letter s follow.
5h02m11s
